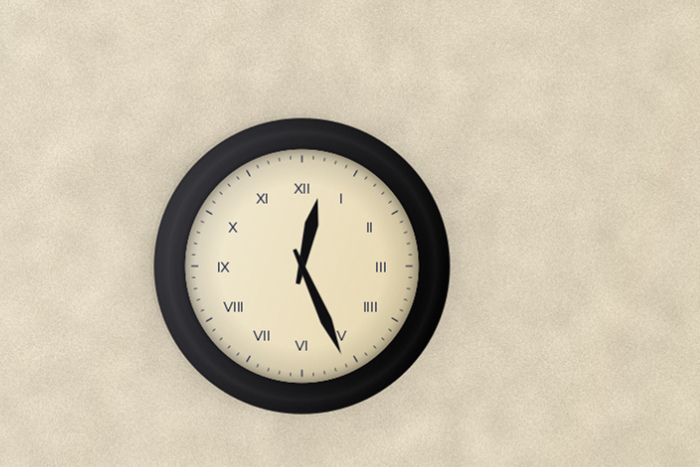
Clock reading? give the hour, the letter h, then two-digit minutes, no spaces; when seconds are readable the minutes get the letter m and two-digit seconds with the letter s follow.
12h26
